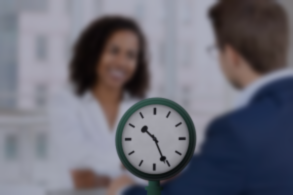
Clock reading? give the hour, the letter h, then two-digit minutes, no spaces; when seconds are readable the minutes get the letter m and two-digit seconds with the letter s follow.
10h26
